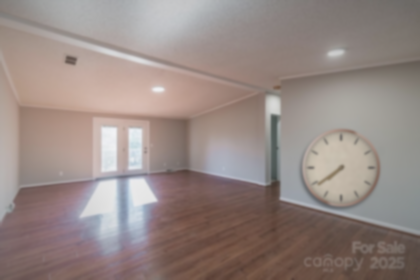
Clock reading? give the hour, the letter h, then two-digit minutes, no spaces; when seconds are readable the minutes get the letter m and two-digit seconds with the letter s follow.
7h39
